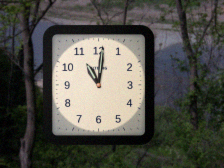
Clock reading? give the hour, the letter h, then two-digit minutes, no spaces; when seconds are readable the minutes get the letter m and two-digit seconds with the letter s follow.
11h01
